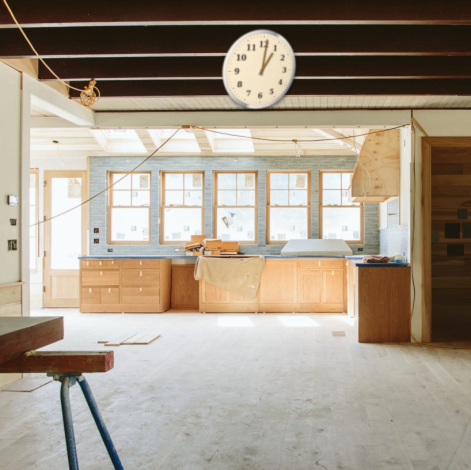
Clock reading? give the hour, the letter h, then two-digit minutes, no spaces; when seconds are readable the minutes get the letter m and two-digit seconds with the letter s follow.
1h01
